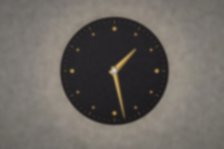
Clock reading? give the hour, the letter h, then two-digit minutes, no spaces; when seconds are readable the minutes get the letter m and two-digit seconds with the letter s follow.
1h28
